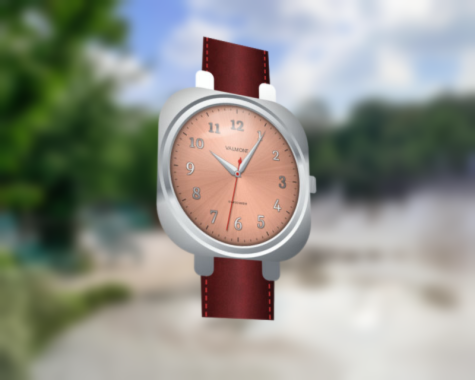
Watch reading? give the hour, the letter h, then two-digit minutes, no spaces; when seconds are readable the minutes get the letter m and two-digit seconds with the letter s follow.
10h05m32s
